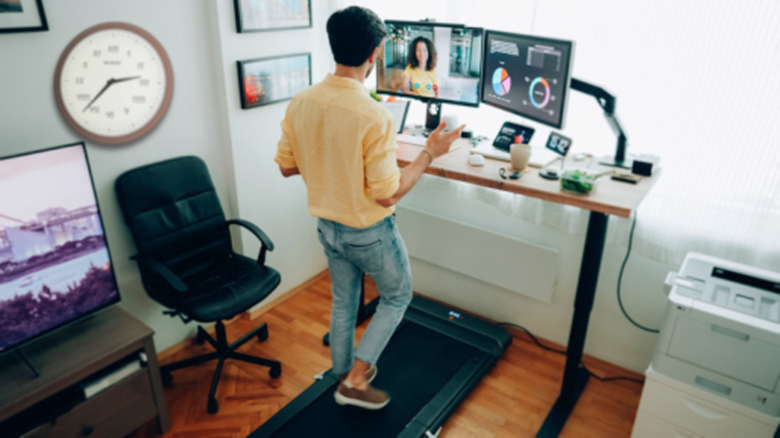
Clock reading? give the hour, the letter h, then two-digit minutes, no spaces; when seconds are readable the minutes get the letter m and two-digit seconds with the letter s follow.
2h37
